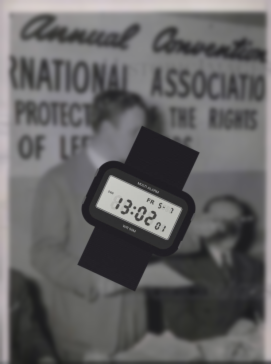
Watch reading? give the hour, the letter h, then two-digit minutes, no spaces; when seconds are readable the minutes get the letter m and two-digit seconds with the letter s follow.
13h02
